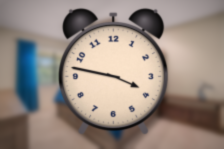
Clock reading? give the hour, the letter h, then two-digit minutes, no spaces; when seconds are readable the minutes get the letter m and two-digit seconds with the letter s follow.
3h47
